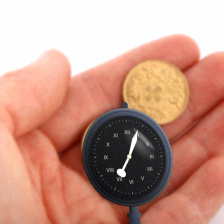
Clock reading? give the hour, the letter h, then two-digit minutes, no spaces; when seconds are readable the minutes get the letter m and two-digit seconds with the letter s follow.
7h04
